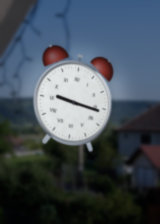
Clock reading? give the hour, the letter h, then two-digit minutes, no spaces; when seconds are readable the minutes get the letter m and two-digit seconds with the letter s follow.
9h16
